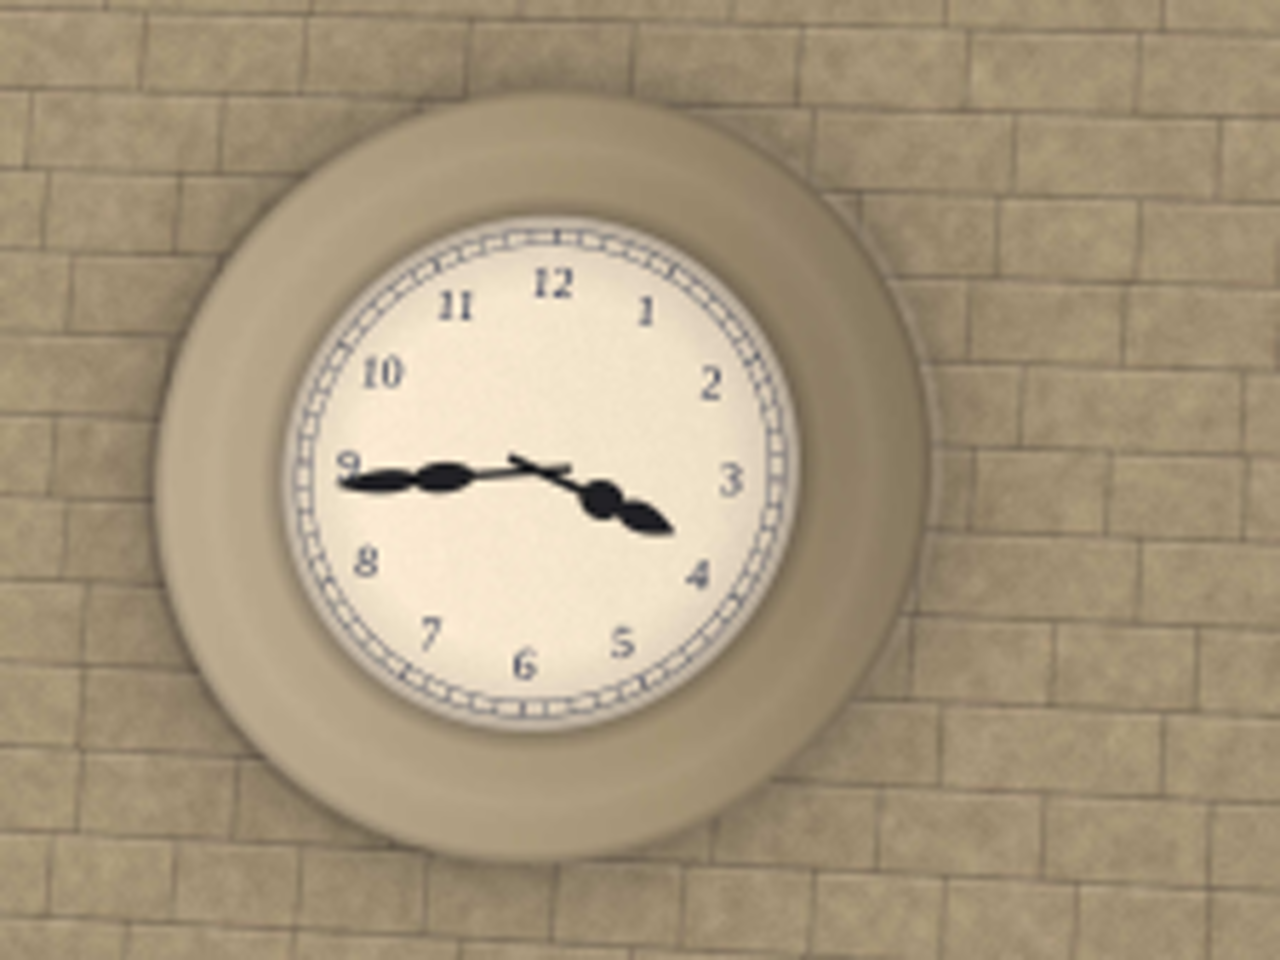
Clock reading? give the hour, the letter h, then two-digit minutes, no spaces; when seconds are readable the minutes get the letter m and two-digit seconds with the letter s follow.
3h44
